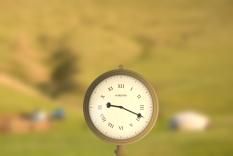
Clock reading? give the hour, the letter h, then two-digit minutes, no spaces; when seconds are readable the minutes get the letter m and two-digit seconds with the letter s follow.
9h19
